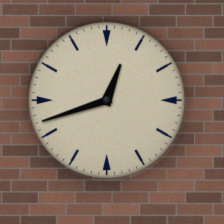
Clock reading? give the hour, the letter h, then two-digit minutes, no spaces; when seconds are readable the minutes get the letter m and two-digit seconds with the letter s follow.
12h42
